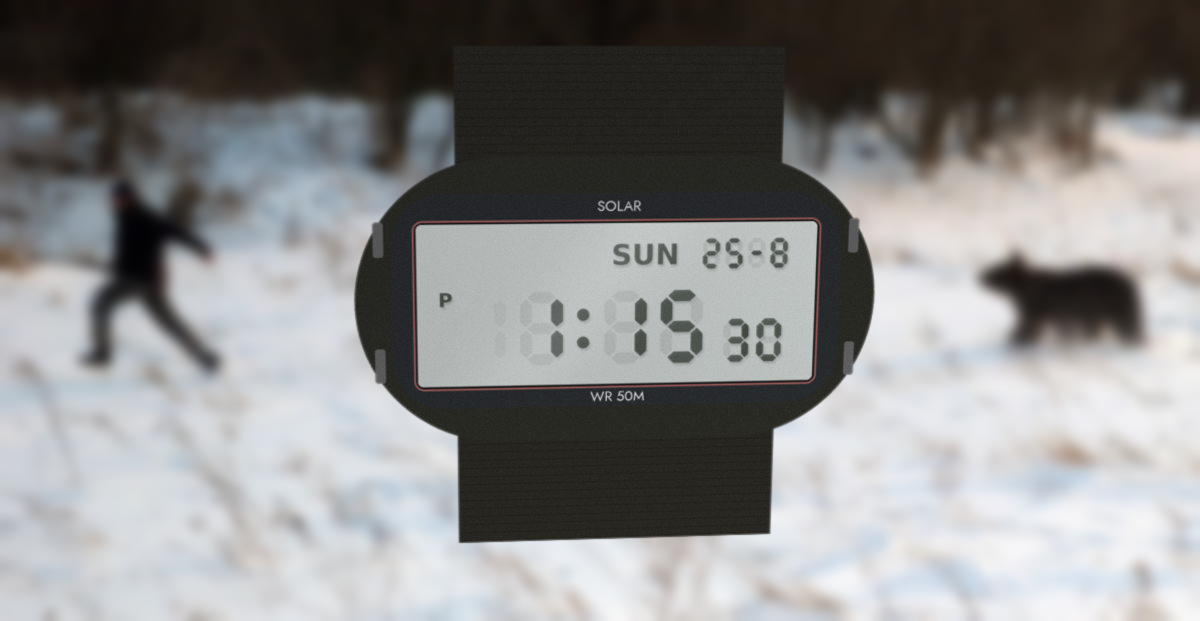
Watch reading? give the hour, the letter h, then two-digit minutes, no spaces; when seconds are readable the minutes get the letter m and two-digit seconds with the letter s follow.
1h15m30s
